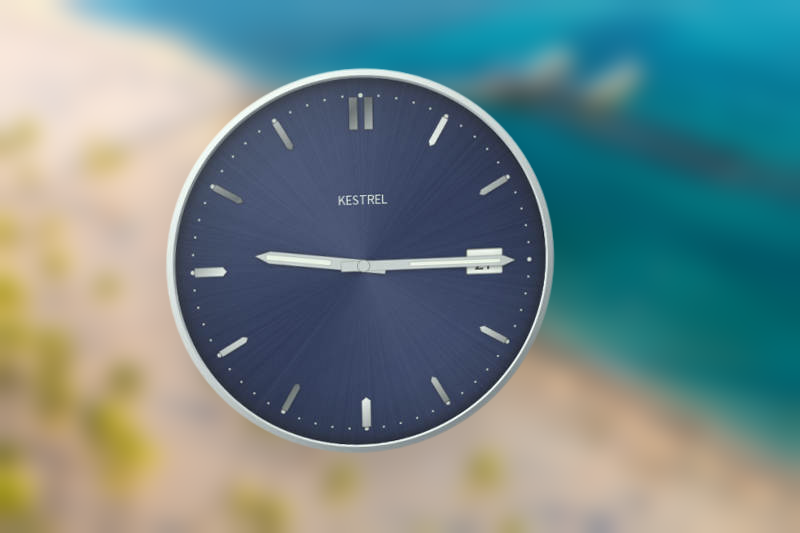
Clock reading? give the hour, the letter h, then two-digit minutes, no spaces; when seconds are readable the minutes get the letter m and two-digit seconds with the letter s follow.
9h15
